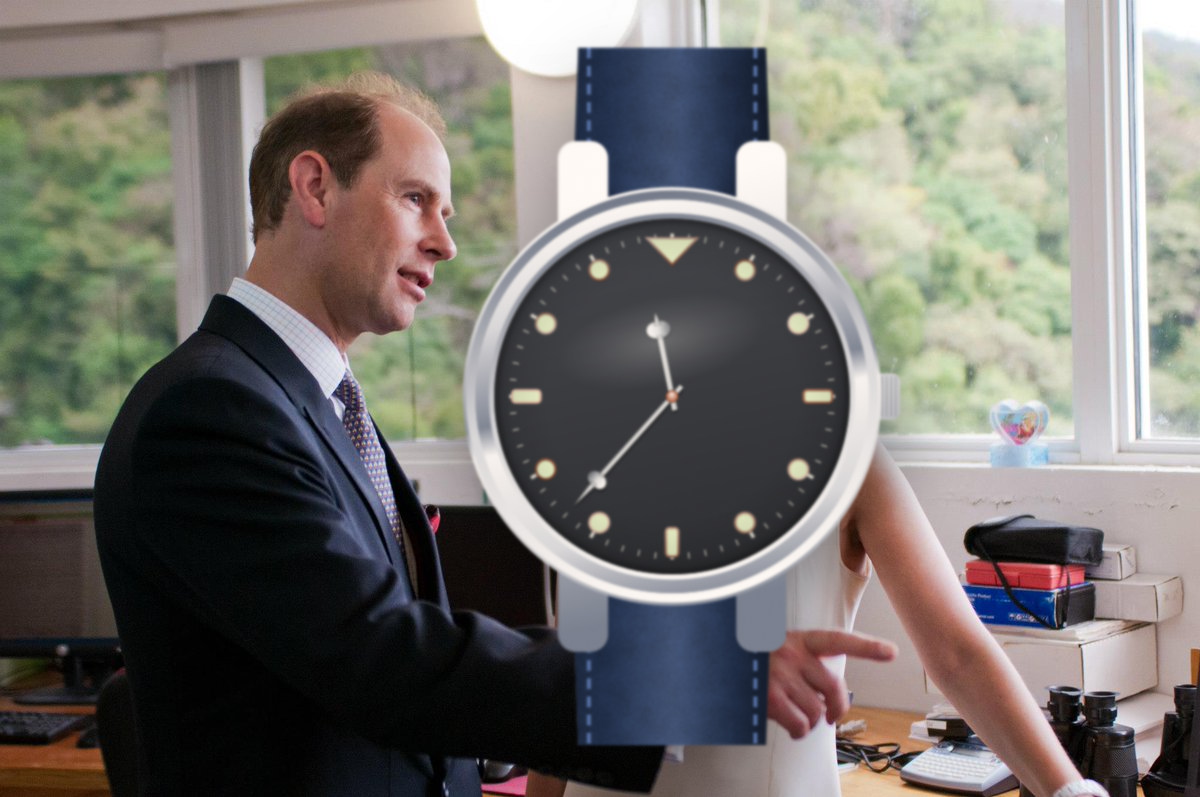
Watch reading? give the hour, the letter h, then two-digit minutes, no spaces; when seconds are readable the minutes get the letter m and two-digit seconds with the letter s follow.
11h37
